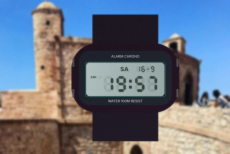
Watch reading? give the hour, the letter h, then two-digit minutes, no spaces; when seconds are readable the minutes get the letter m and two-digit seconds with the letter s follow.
19h57
